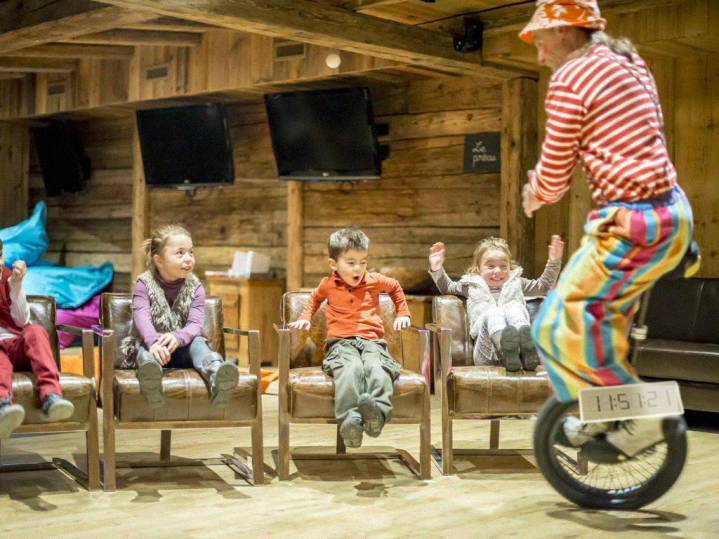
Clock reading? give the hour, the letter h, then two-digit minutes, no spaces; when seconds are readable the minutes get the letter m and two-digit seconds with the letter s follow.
11h51m21s
